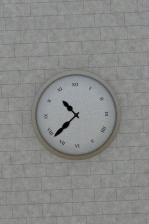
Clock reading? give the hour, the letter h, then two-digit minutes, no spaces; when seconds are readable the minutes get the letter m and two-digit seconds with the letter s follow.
10h38
